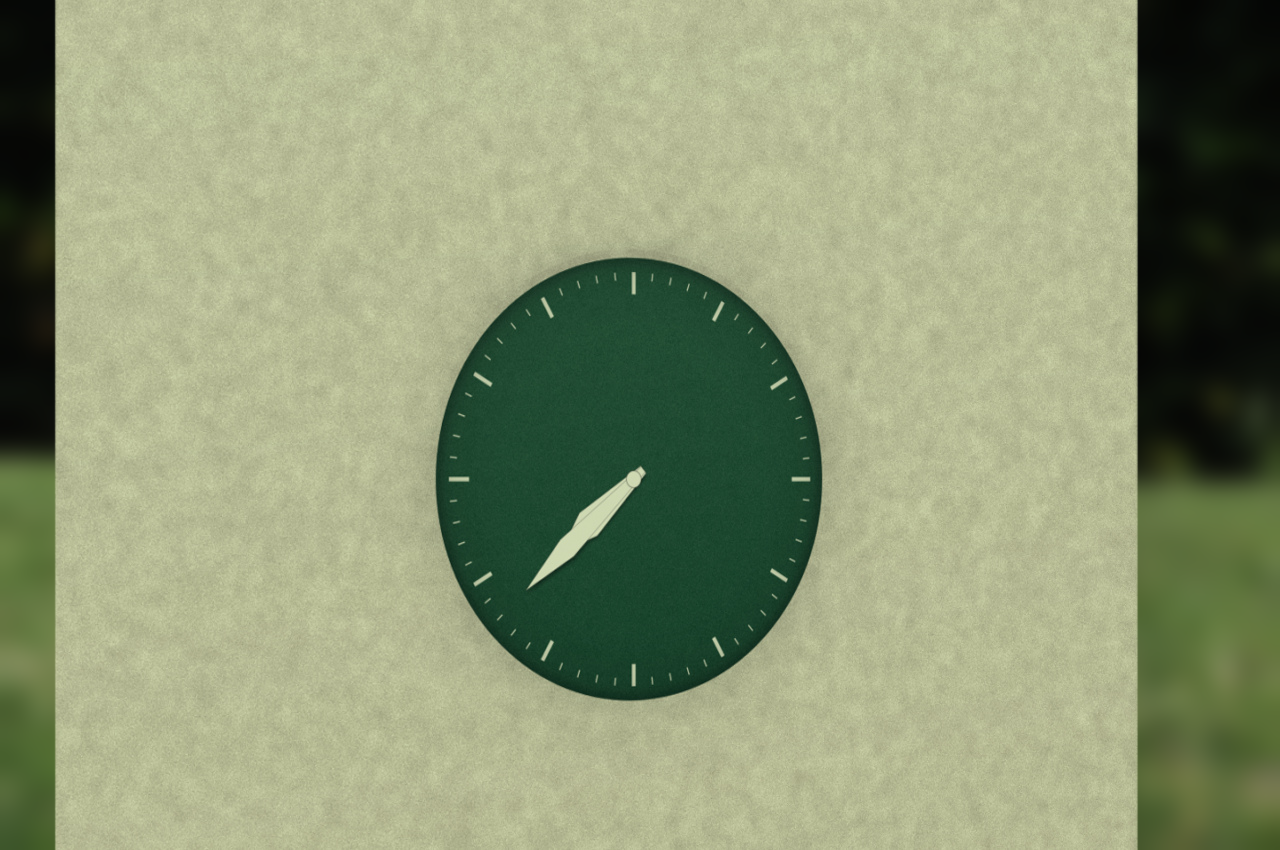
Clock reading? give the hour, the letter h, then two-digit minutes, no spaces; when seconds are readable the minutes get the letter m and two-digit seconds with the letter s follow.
7h38
